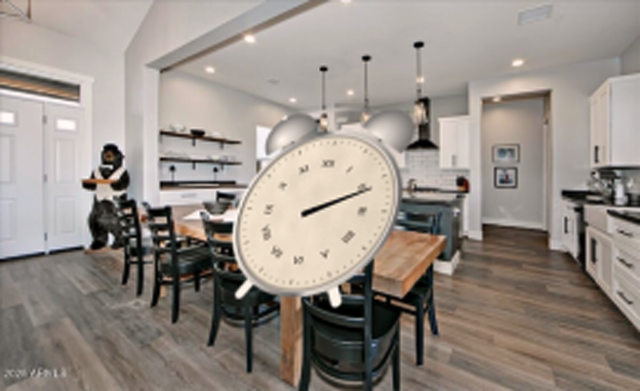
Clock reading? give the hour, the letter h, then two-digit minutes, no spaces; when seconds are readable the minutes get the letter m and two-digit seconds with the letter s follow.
2h11
